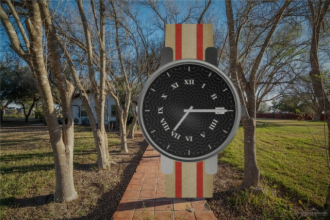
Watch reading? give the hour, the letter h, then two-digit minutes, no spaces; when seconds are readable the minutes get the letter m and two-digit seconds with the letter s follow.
7h15
